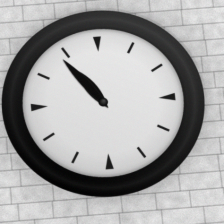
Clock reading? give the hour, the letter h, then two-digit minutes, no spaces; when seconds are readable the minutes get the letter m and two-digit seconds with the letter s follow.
10h54
